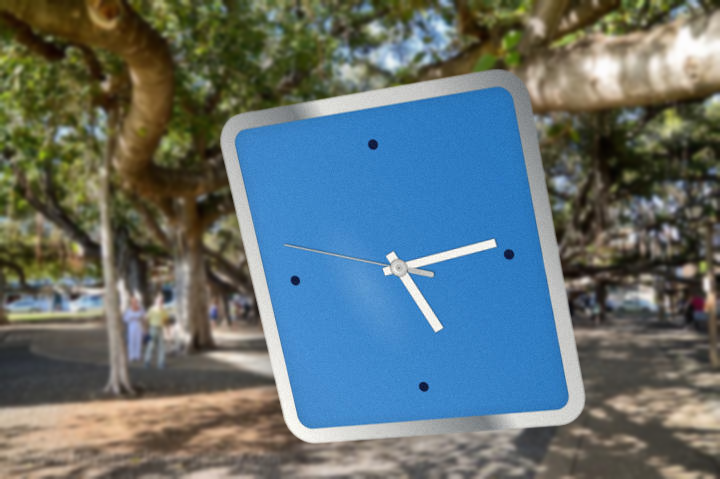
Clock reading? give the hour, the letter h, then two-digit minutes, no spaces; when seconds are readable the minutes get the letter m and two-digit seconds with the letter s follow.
5h13m48s
